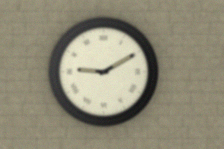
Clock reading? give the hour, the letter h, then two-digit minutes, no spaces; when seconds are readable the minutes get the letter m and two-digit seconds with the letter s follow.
9h10
